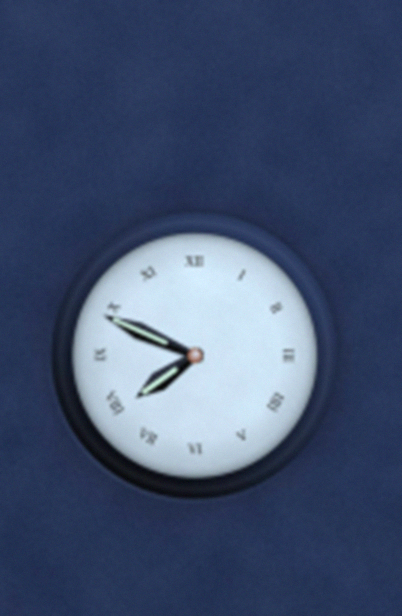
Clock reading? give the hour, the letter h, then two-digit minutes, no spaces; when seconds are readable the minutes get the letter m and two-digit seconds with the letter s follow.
7h49
